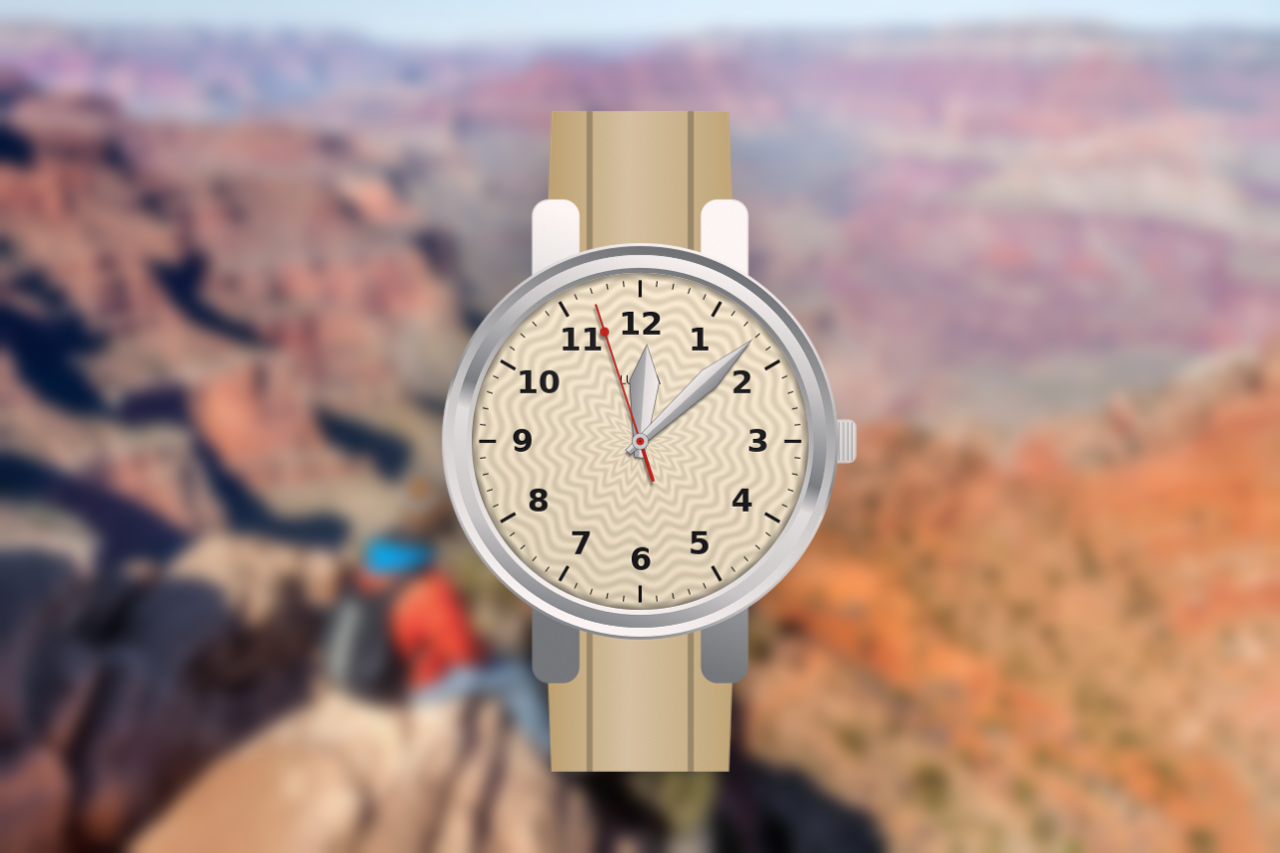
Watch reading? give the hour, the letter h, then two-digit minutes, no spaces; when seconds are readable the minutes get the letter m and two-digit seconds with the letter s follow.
12h07m57s
